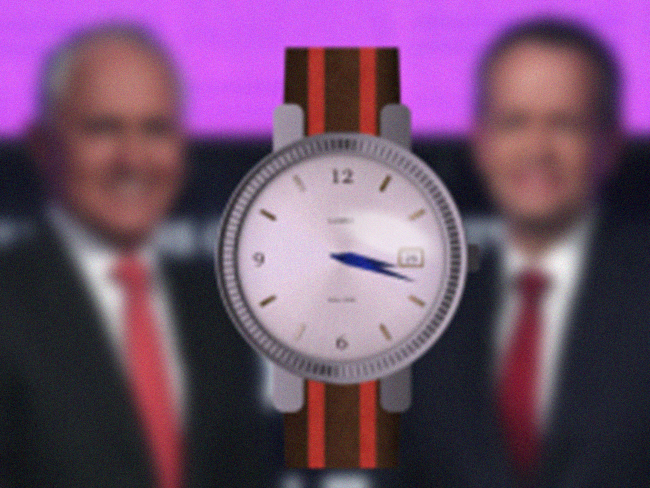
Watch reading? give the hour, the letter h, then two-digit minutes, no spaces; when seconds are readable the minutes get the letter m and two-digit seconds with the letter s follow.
3h18
